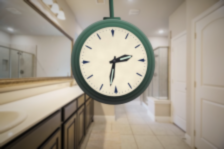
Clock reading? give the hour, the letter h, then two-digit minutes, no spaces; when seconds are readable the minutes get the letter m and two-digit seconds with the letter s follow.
2h32
